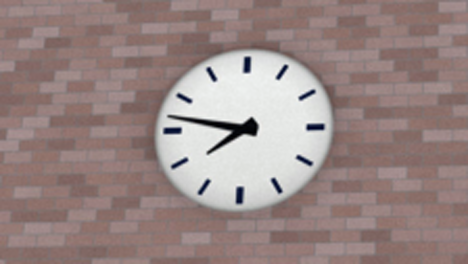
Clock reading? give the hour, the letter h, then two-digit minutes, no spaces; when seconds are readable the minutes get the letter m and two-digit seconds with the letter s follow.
7h47
